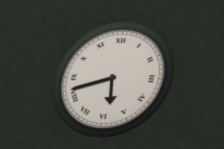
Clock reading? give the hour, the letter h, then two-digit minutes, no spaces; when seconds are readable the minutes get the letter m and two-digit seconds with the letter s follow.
5h42
